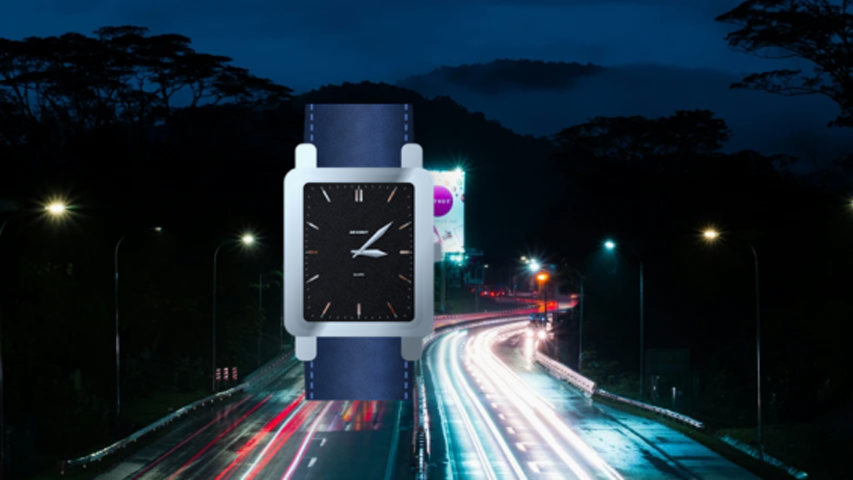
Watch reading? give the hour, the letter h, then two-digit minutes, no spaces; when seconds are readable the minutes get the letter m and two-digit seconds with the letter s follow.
3h08
